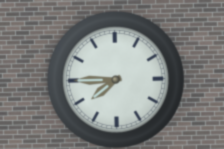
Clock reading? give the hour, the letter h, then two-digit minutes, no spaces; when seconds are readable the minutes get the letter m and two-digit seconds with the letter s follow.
7h45
